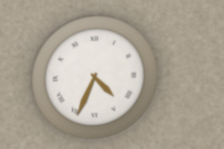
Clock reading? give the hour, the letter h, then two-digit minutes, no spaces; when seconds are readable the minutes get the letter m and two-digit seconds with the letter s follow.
4h34
